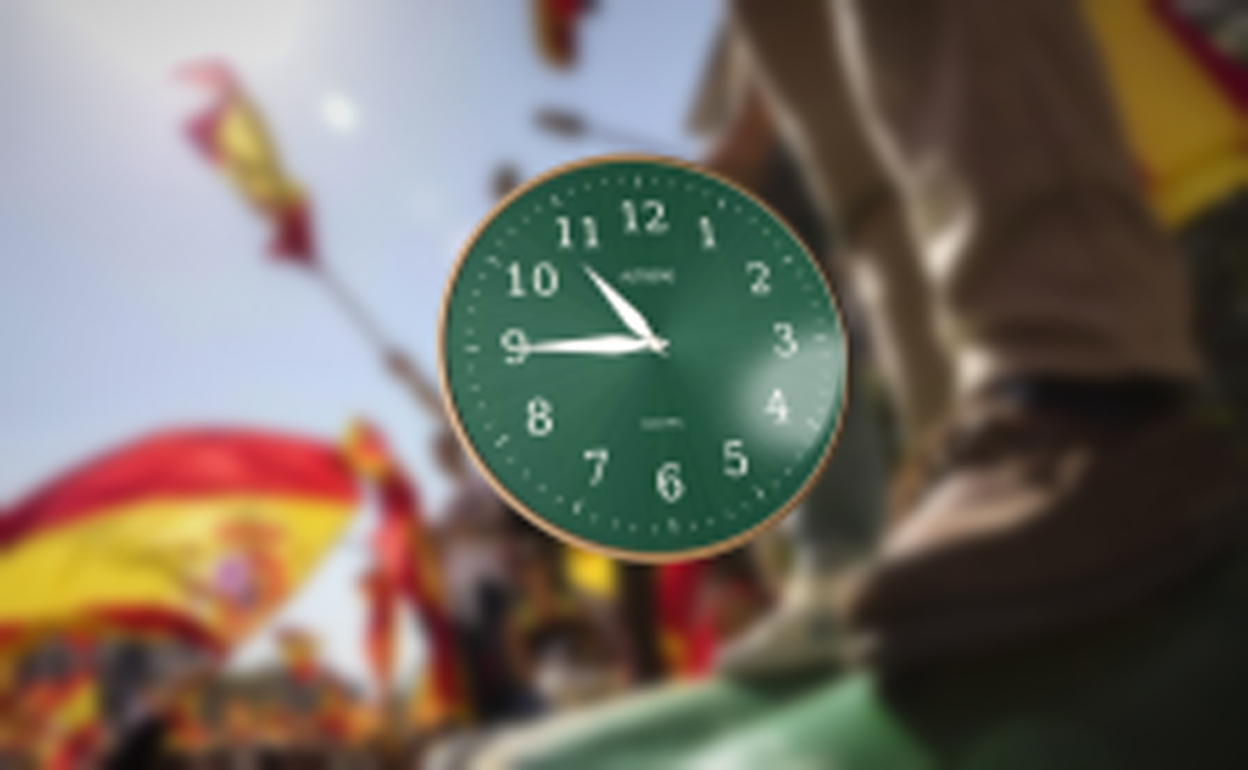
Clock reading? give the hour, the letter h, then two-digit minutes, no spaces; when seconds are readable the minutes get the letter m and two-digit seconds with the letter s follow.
10h45
